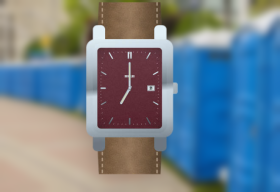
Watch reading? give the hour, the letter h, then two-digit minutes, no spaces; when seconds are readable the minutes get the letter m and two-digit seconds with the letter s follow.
7h00
